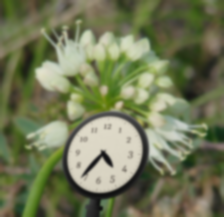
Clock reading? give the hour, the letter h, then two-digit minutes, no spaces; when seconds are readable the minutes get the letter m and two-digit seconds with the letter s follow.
4h36
